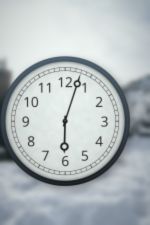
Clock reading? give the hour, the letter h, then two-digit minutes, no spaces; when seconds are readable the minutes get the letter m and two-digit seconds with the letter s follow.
6h03
